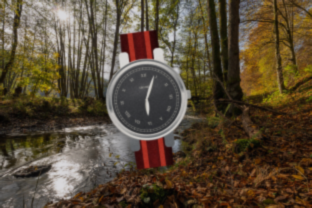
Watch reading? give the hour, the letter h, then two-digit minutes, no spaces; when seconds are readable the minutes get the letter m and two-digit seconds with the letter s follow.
6h04
